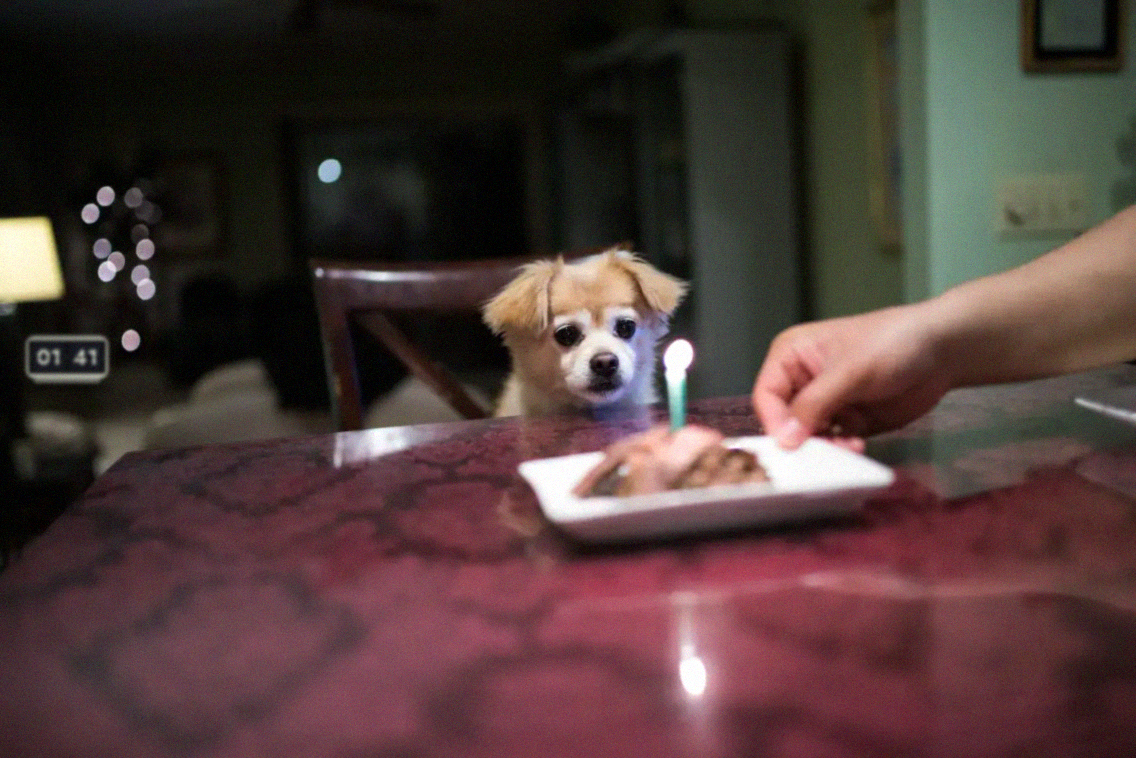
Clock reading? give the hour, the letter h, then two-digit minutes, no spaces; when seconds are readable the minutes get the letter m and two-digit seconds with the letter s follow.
1h41
